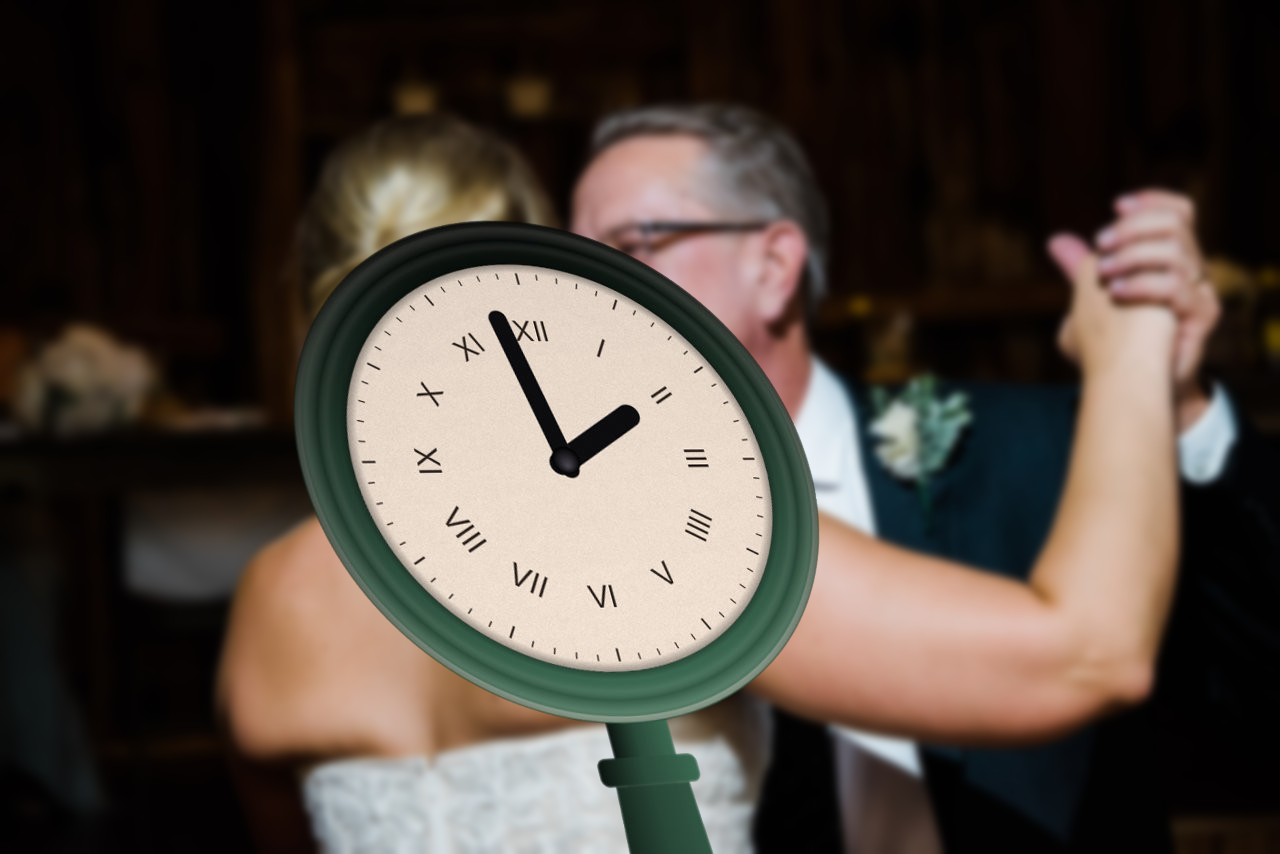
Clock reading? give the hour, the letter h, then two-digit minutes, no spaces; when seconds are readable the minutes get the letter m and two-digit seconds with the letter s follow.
1h58
